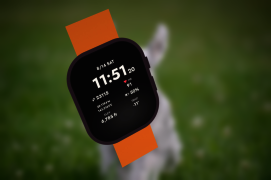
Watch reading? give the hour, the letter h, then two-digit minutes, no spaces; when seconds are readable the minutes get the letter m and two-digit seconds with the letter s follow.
11h51
